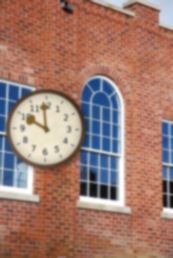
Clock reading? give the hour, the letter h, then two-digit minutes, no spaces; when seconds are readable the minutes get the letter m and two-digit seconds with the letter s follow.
9h59
